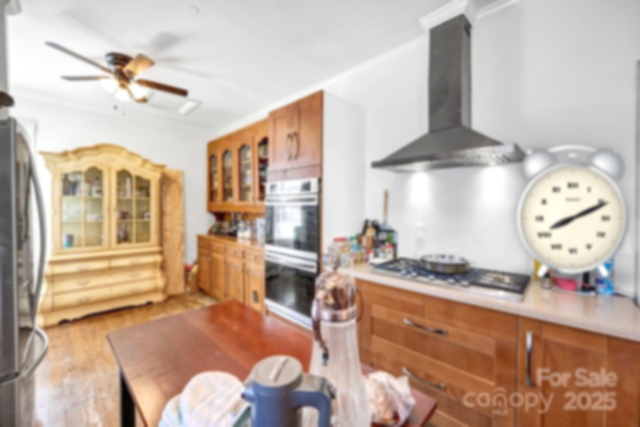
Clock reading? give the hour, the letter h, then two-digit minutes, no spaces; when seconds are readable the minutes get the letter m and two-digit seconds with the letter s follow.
8h11
